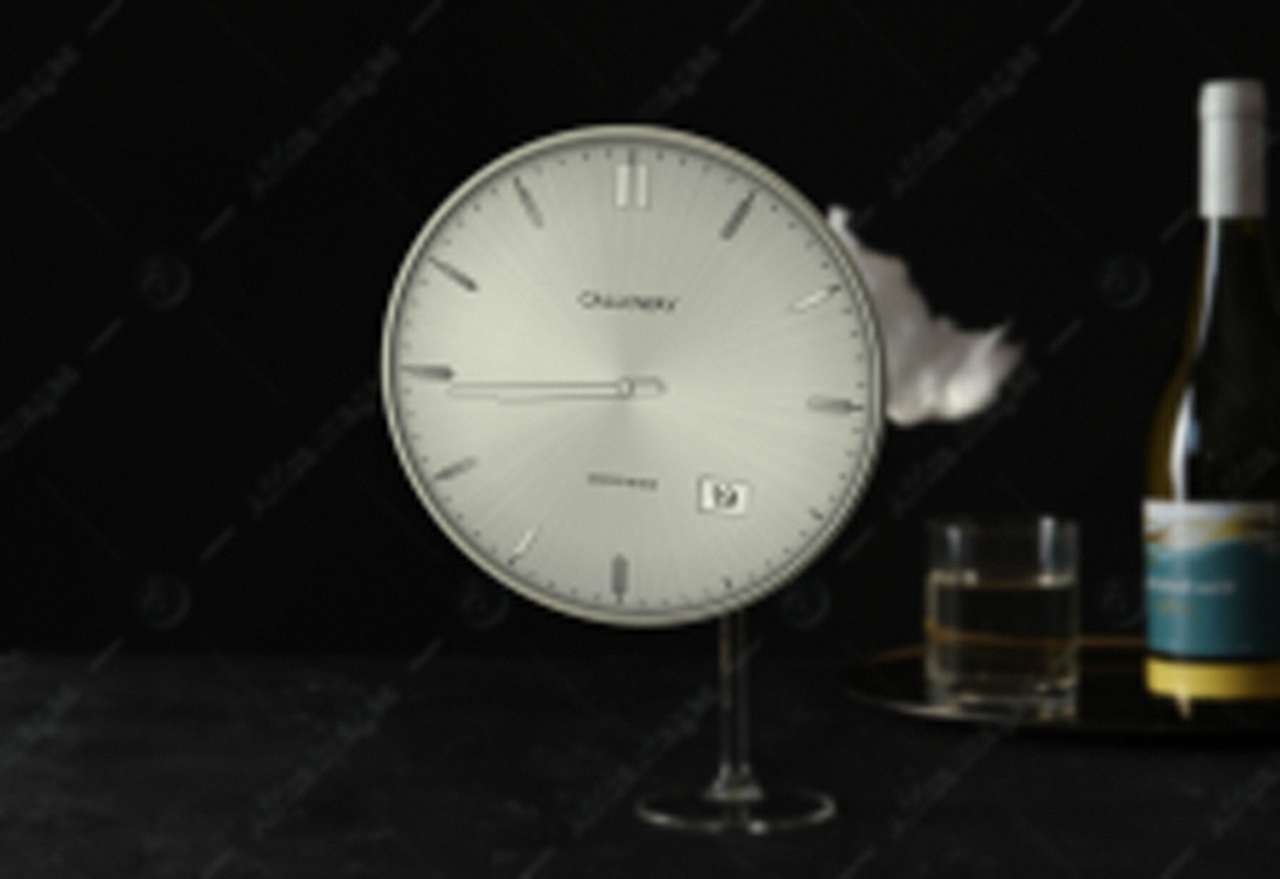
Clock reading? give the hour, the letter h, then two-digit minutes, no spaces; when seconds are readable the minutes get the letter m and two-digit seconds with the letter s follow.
8h44
